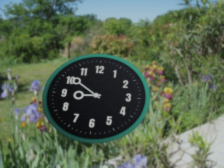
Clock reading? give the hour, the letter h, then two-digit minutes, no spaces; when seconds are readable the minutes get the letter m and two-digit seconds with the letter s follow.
8h51
